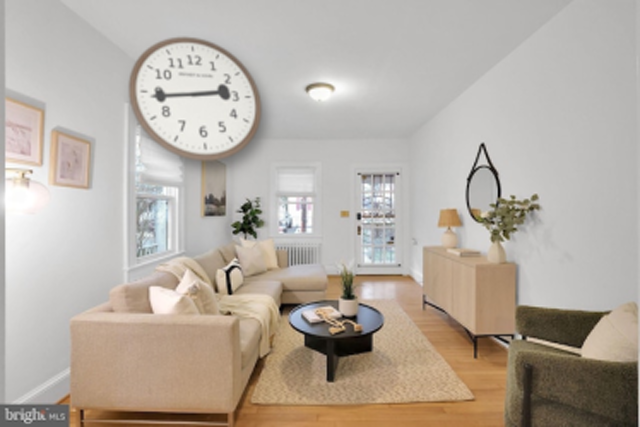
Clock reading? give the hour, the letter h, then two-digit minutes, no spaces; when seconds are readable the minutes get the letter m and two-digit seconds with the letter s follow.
2h44
